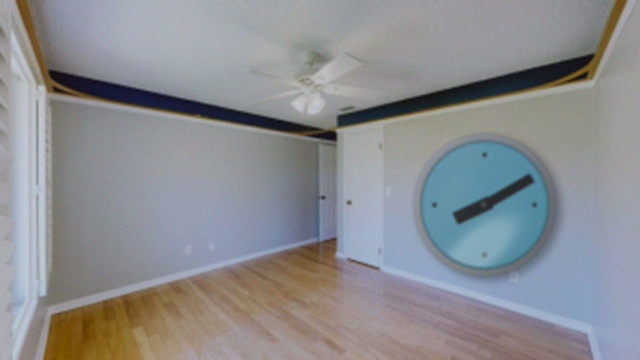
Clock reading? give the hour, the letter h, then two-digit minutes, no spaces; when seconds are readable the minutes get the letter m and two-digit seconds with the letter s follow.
8h10
